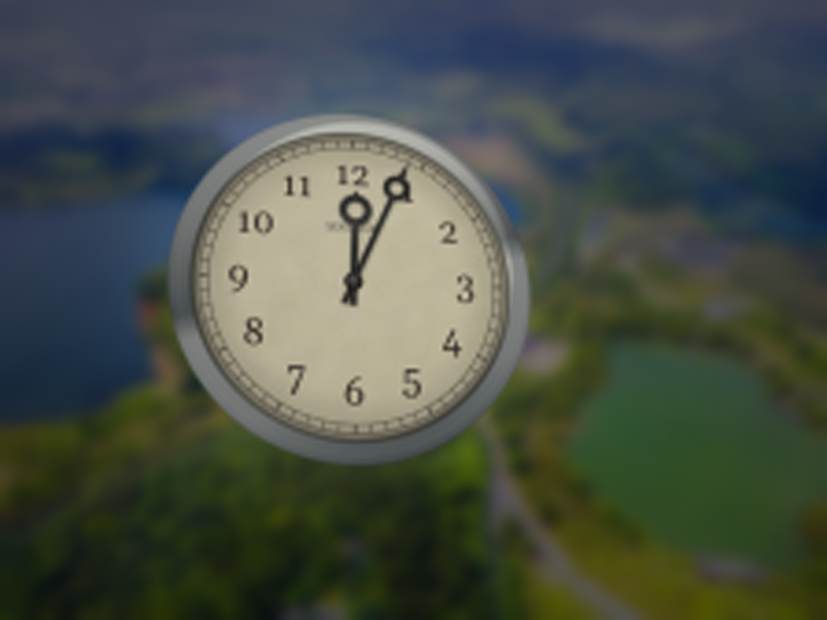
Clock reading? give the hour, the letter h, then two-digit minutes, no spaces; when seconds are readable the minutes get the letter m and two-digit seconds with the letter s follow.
12h04
